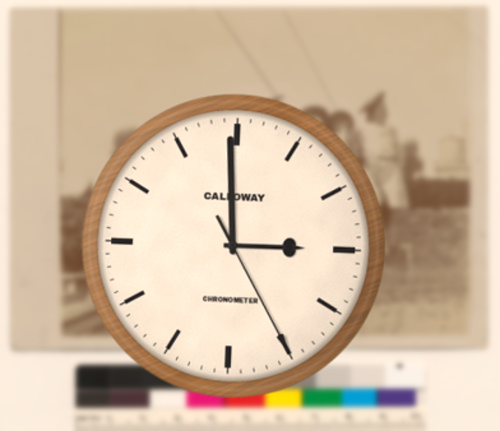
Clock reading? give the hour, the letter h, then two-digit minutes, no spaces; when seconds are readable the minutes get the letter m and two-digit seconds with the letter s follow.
2h59m25s
